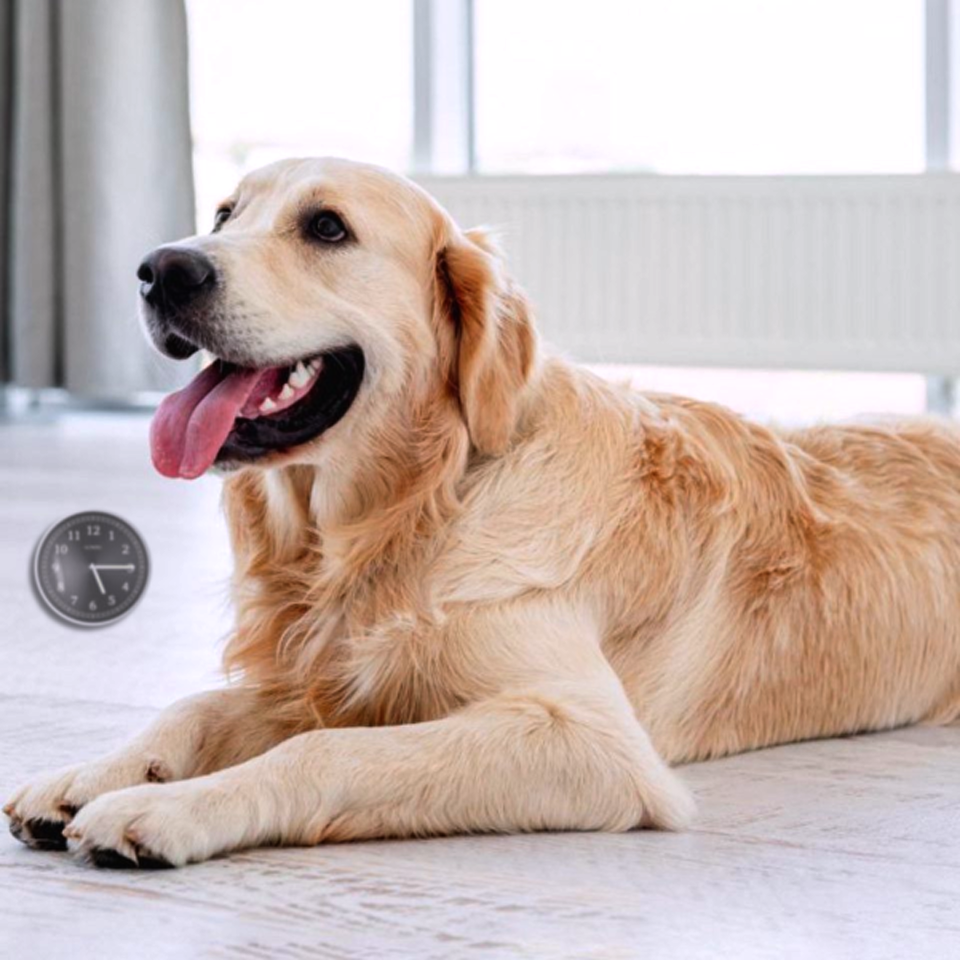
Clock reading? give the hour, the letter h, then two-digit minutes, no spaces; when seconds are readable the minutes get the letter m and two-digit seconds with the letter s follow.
5h15
